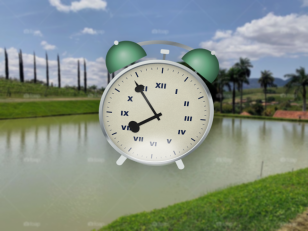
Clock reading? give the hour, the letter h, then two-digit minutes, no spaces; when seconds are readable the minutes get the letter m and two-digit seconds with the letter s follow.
7h54
